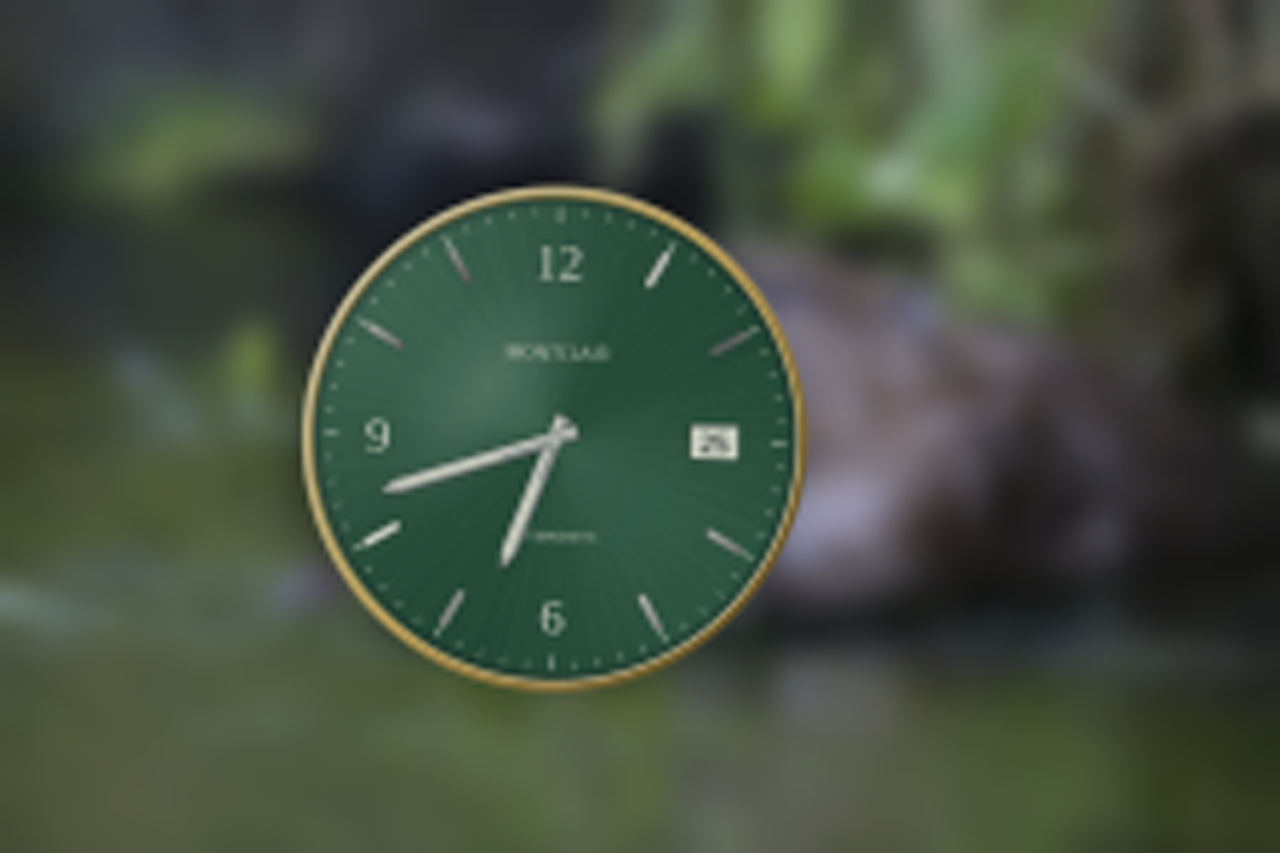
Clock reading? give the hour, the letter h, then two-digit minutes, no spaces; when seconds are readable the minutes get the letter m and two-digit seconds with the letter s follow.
6h42
